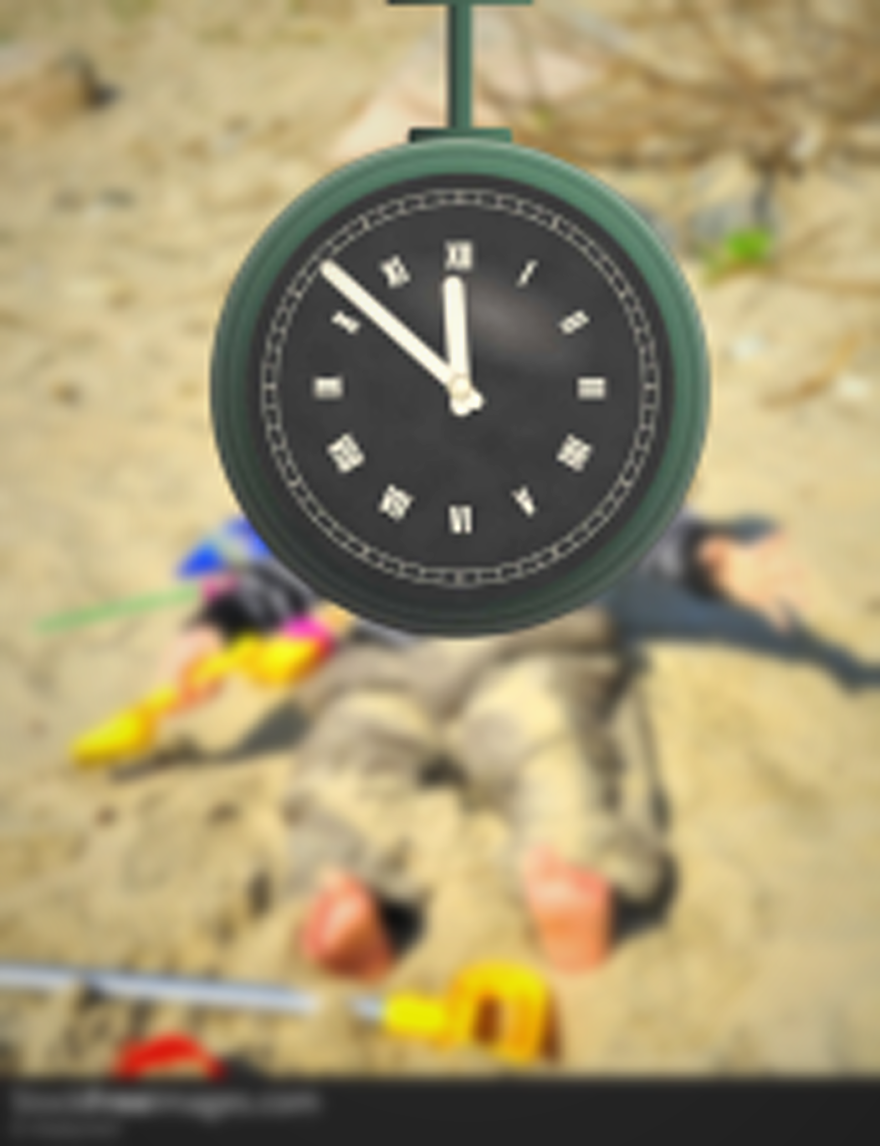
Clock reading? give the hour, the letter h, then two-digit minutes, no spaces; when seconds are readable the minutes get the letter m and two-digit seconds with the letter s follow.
11h52
